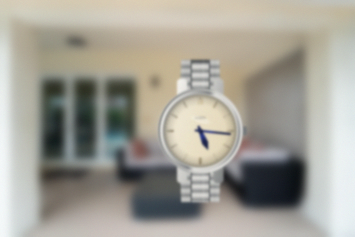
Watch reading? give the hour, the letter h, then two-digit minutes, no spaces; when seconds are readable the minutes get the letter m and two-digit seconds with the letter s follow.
5h16
